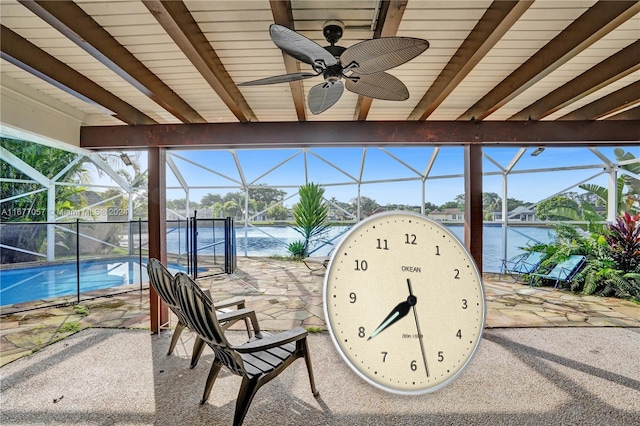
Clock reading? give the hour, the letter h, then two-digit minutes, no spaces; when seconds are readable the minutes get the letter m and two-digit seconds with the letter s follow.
7h38m28s
